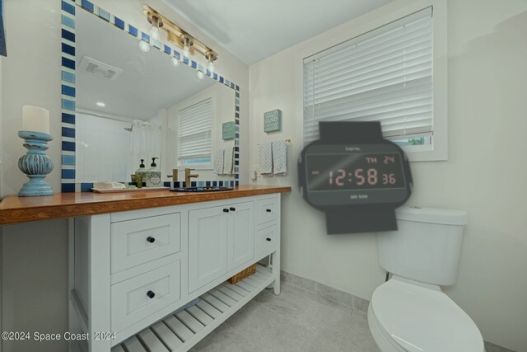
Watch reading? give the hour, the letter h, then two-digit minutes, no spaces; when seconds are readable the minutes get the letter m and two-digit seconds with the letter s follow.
12h58m36s
